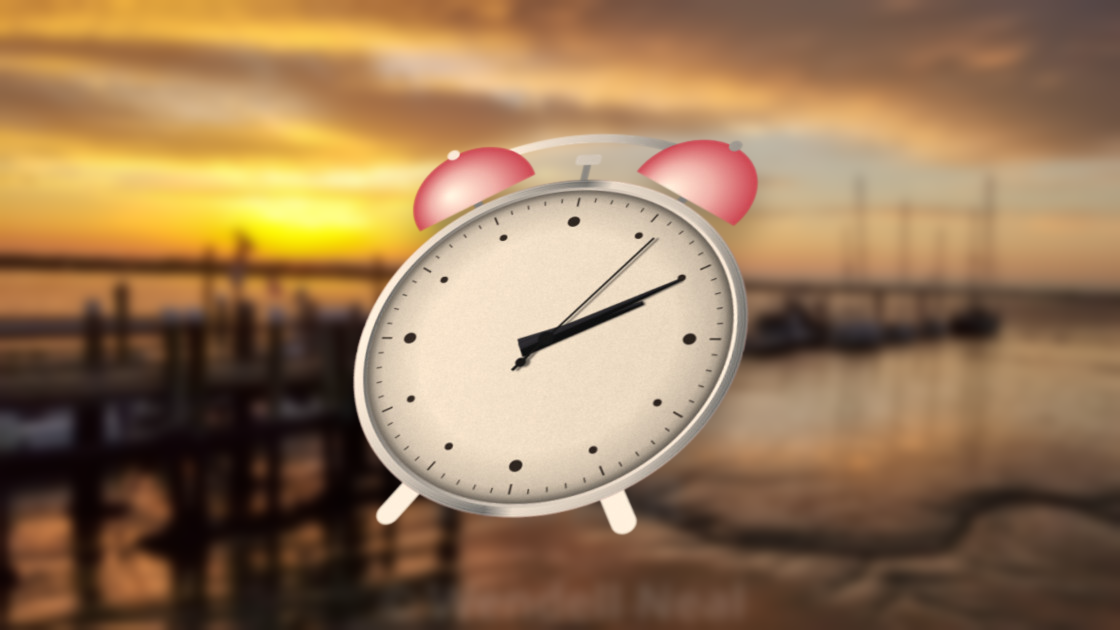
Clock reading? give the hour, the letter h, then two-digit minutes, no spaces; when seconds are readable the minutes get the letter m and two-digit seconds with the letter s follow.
2h10m06s
